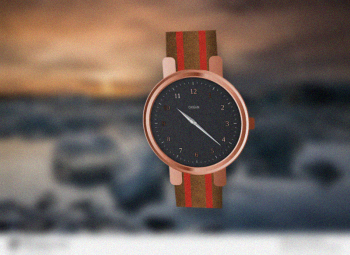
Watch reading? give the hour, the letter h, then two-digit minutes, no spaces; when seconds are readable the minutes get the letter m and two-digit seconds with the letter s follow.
10h22
